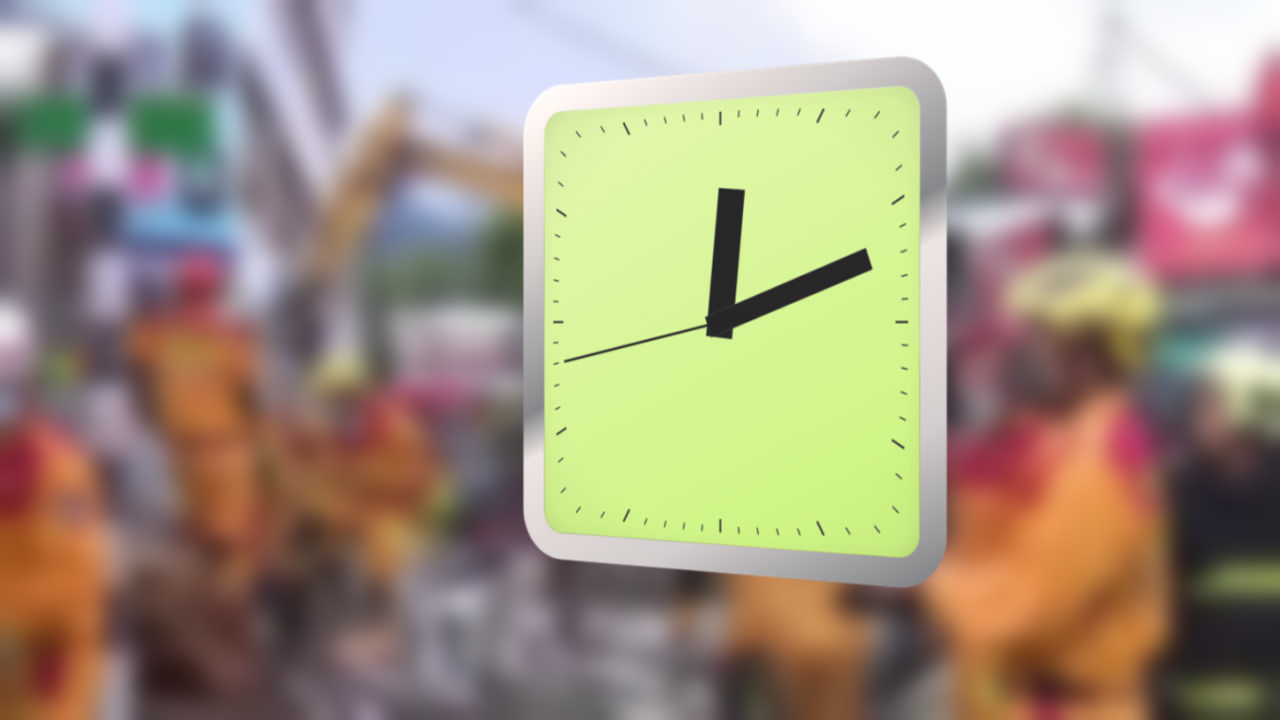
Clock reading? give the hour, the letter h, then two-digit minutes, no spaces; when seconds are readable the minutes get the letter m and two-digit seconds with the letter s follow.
12h11m43s
